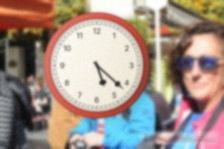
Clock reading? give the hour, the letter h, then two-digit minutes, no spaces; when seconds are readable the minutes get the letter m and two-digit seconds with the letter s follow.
5h22
